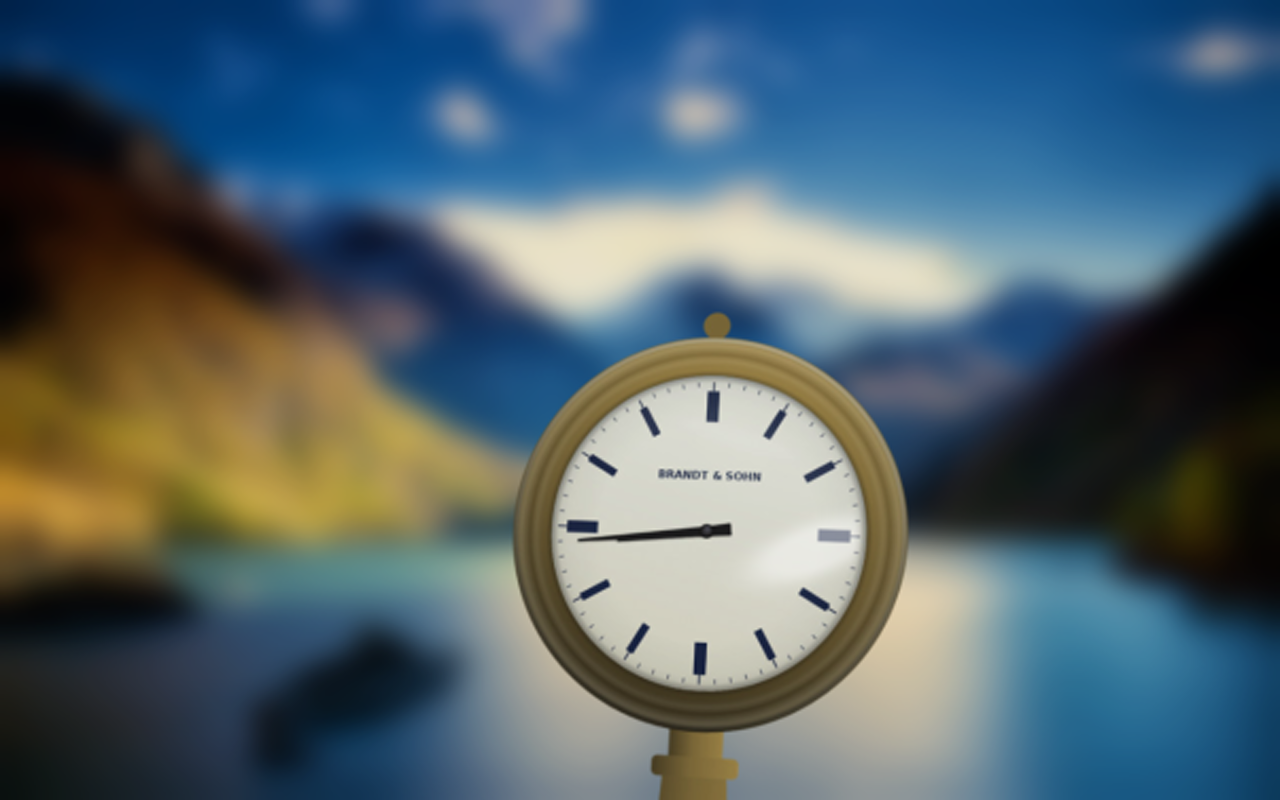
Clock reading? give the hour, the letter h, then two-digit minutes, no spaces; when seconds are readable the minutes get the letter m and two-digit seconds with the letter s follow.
8h44
